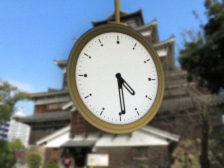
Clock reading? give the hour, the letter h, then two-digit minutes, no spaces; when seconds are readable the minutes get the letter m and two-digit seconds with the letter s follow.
4h29
